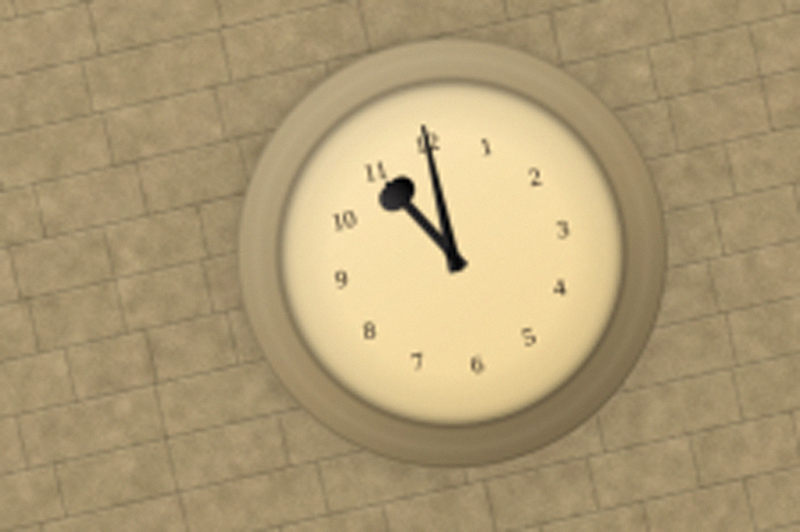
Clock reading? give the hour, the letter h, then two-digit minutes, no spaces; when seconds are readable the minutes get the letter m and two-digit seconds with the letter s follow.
11h00
